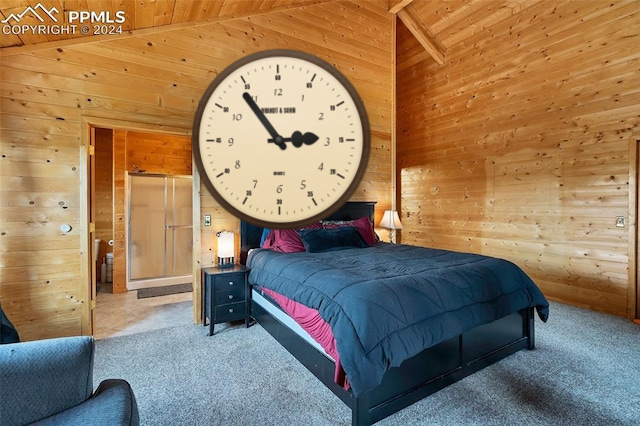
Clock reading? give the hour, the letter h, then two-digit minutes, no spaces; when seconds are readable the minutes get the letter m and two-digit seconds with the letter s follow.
2h54
